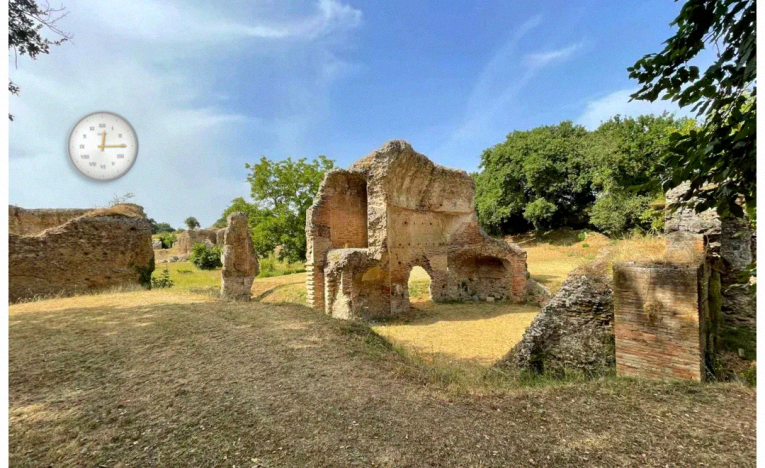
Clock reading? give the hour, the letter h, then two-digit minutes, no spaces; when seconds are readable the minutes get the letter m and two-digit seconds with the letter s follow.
12h15
